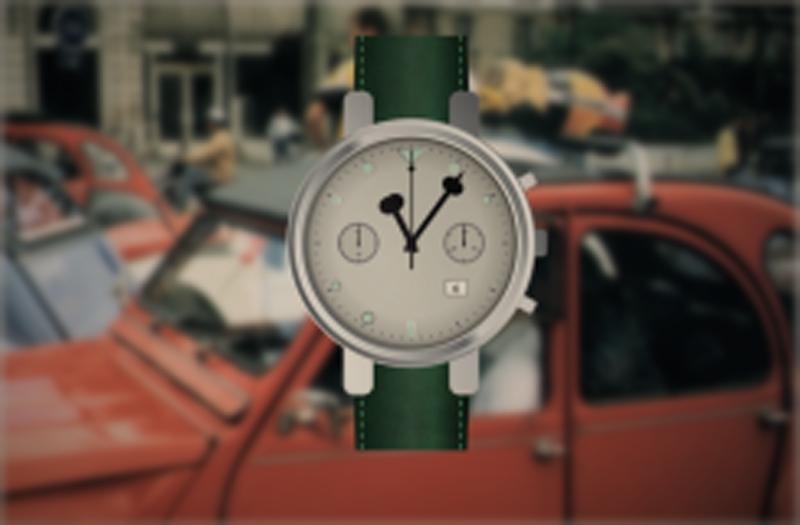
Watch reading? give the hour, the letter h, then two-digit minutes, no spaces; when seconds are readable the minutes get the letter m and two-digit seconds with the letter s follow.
11h06
